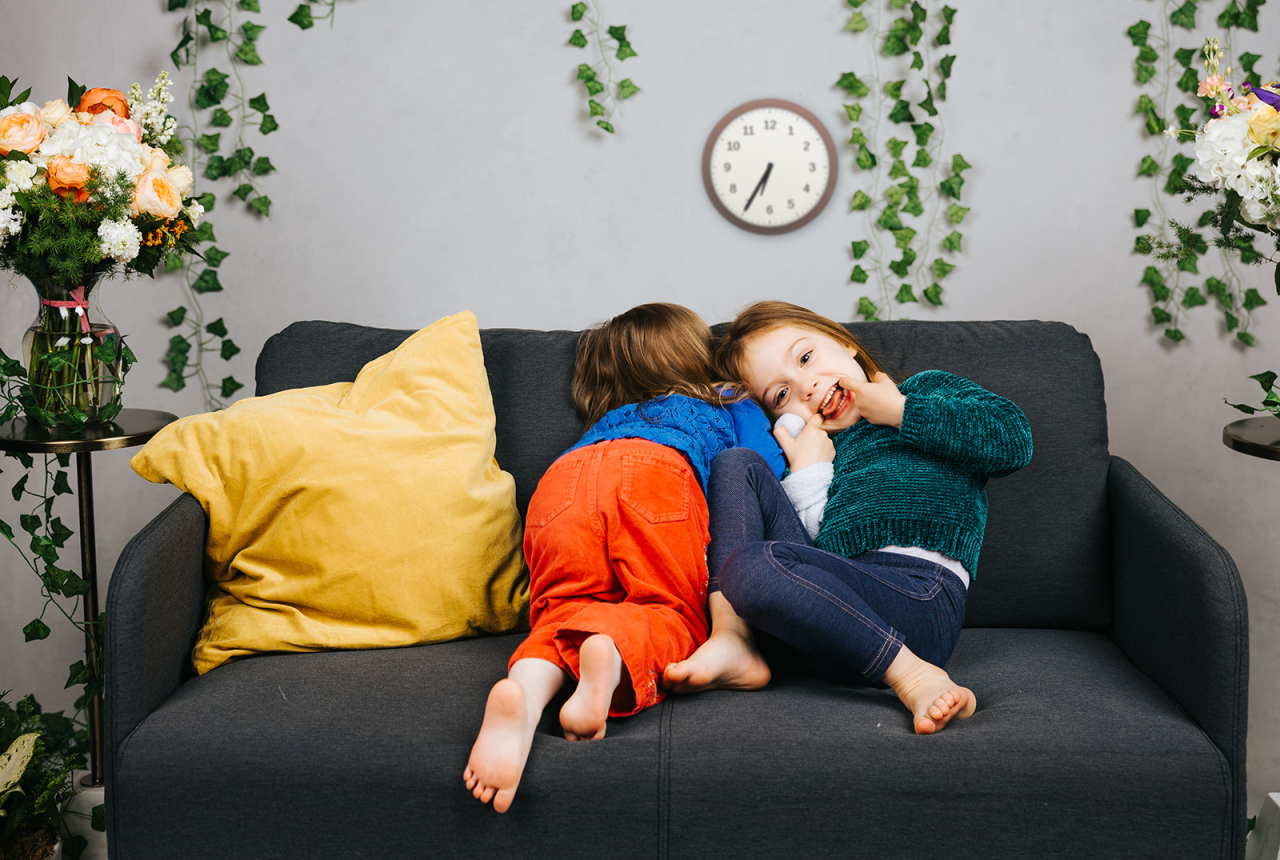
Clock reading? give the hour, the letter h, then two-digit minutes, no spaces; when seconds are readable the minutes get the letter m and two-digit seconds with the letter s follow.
6h35
